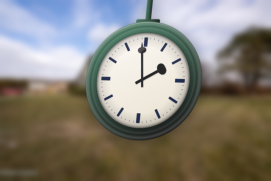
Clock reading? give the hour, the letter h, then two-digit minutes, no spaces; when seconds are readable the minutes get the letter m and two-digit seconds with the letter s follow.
1h59
